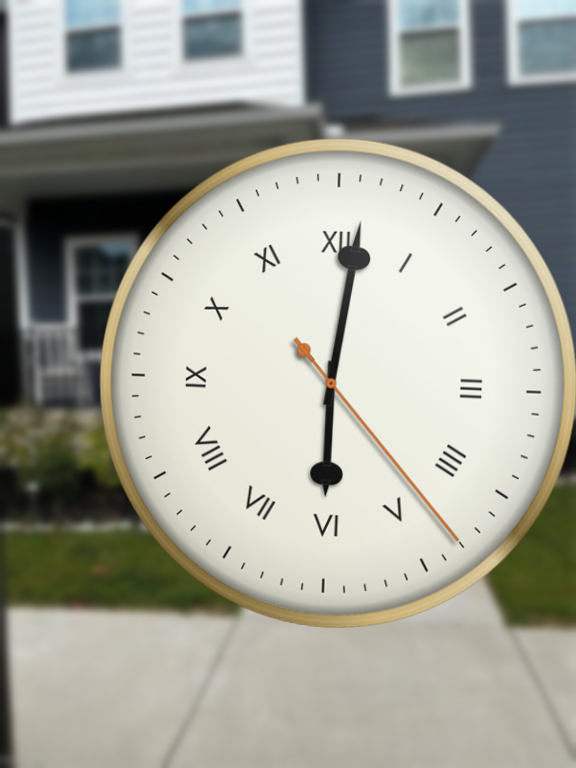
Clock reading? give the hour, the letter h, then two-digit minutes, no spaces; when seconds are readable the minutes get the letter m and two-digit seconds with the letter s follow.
6h01m23s
